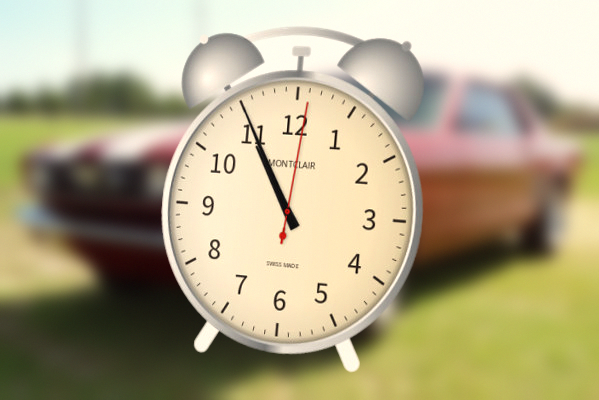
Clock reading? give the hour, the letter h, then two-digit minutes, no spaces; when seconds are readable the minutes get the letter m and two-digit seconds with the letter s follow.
10h55m01s
